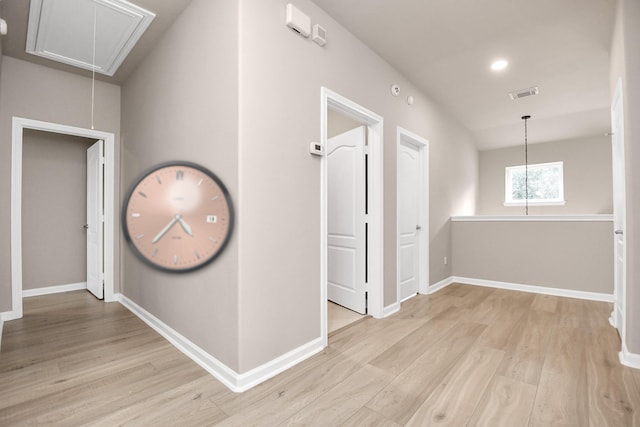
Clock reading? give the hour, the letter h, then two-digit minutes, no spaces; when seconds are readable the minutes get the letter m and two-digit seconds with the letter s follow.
4h37
